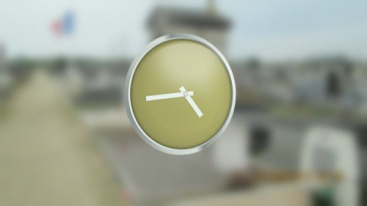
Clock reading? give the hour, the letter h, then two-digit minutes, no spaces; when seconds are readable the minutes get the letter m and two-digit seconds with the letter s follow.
4h44
